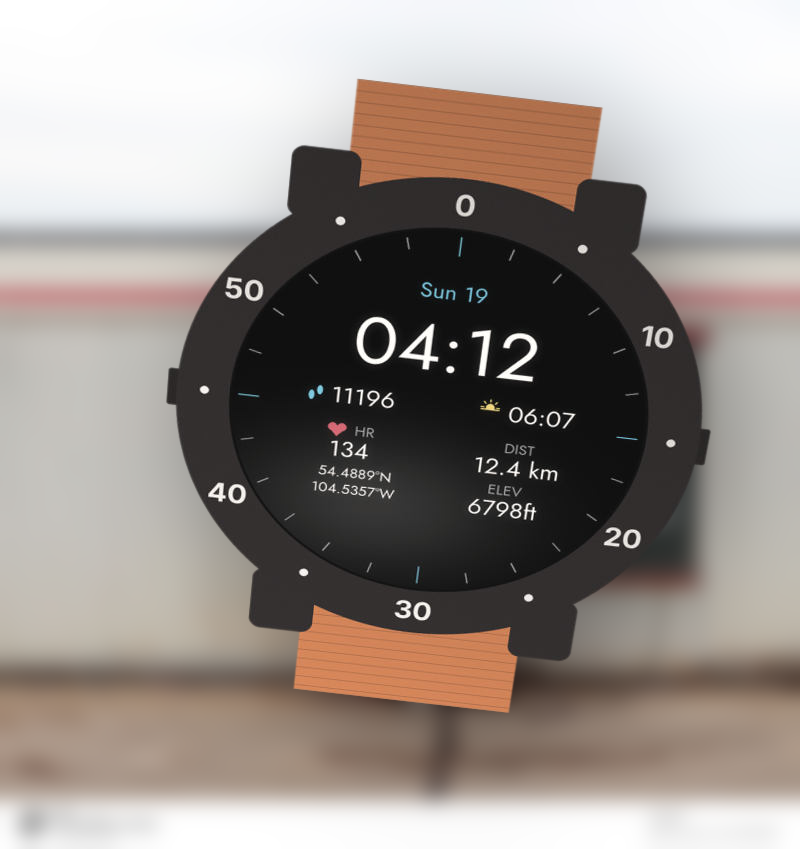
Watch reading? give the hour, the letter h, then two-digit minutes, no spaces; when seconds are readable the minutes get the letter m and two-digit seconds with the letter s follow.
4h12
